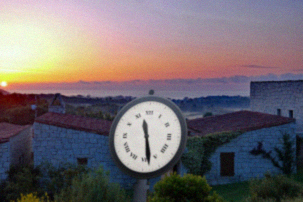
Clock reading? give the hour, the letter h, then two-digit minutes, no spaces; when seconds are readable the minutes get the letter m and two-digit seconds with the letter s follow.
11h28
